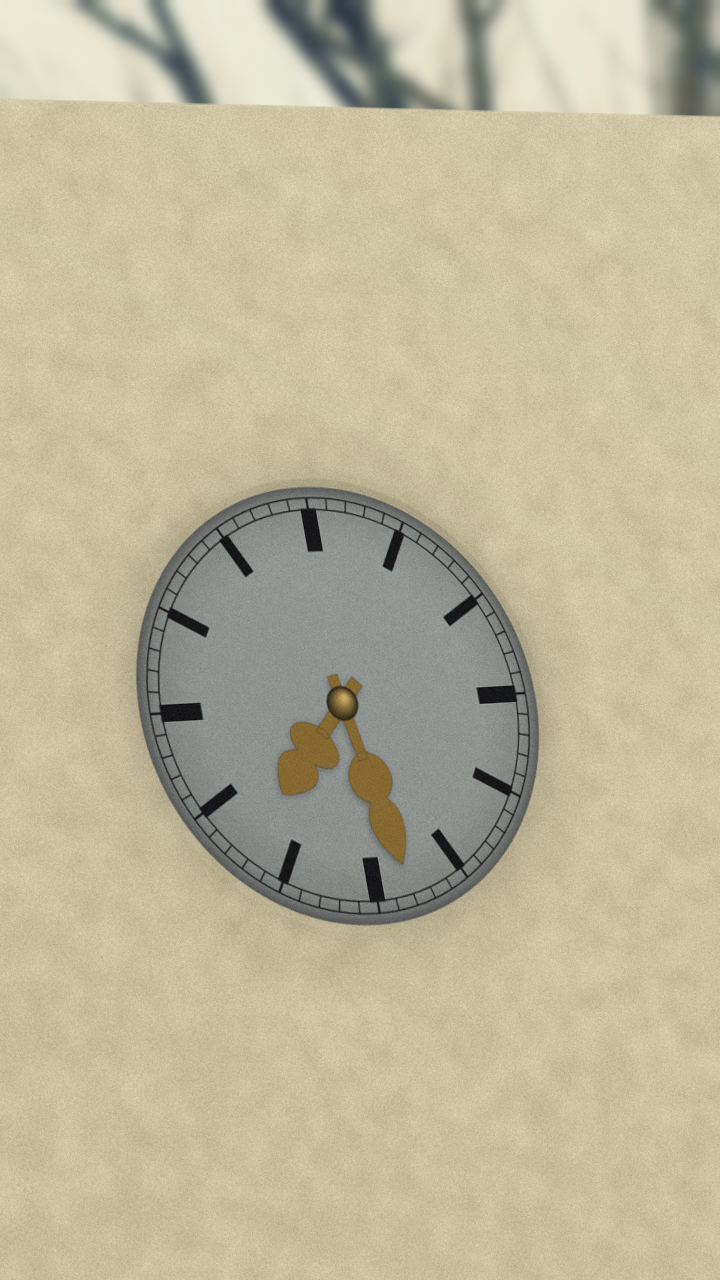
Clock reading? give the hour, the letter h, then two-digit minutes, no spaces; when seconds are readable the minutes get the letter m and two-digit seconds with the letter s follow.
7h28
